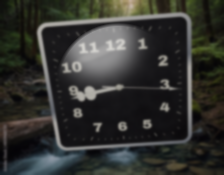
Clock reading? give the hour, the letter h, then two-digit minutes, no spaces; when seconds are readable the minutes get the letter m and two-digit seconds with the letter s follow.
8h43m16s
